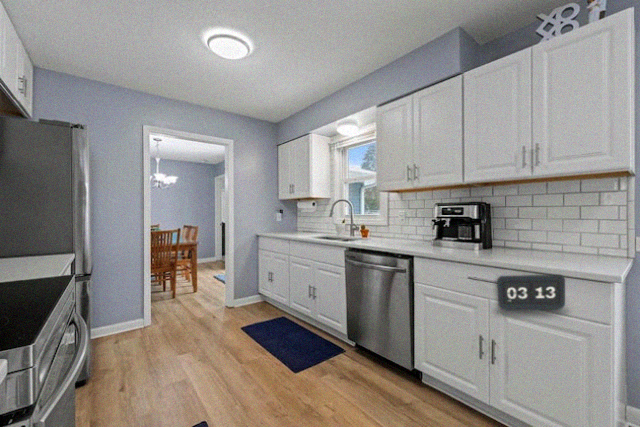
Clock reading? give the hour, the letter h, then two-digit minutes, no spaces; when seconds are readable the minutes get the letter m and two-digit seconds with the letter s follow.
3h13
